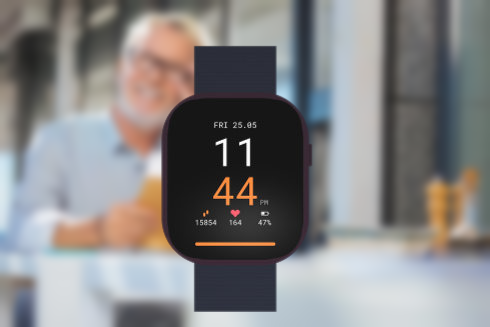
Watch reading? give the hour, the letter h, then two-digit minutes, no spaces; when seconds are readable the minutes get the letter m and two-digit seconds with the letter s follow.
11h44
